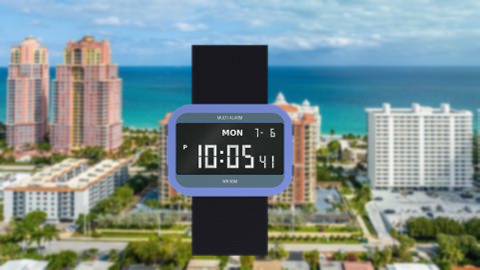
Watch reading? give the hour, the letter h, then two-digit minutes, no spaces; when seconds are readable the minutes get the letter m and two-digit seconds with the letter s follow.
10h05m41s
